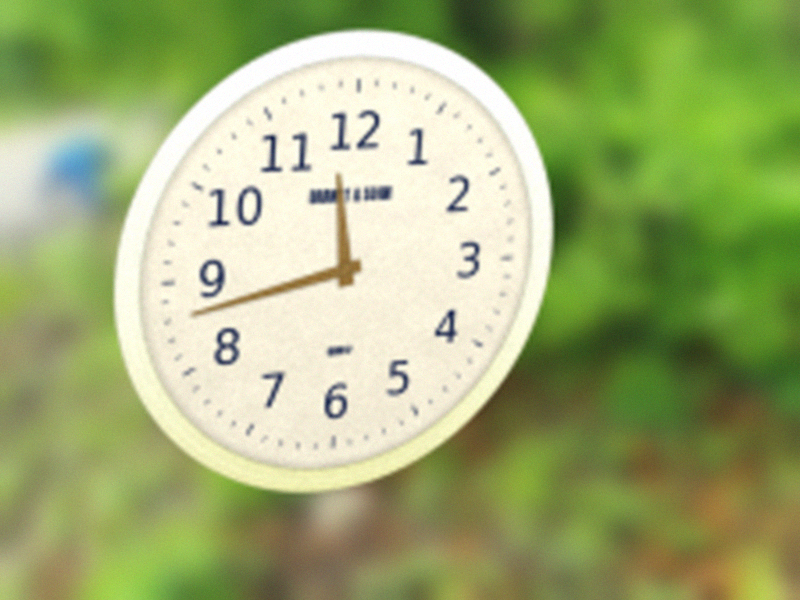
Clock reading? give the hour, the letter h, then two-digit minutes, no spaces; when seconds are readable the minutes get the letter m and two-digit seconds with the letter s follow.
11h43
